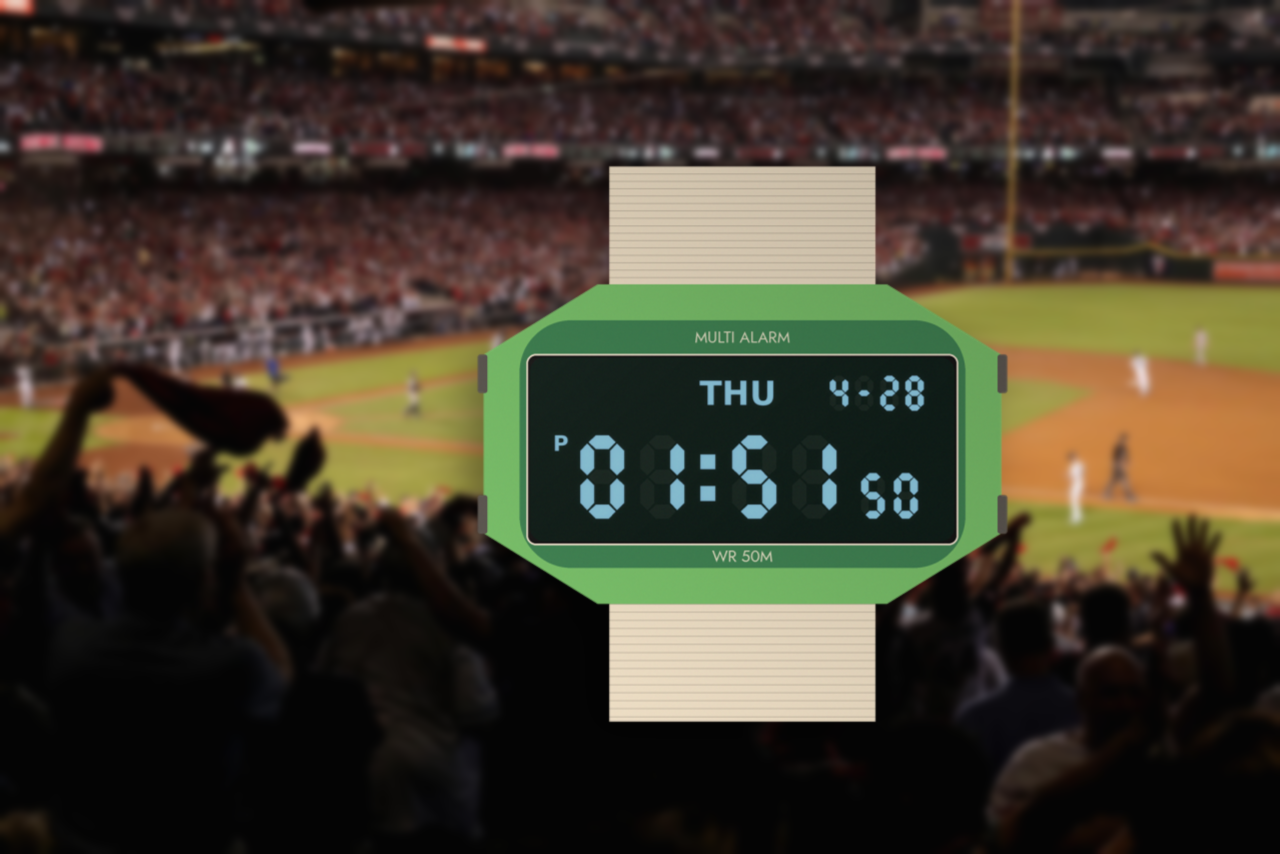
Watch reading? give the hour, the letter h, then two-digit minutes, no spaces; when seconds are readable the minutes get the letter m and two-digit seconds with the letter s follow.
1h51m50s
